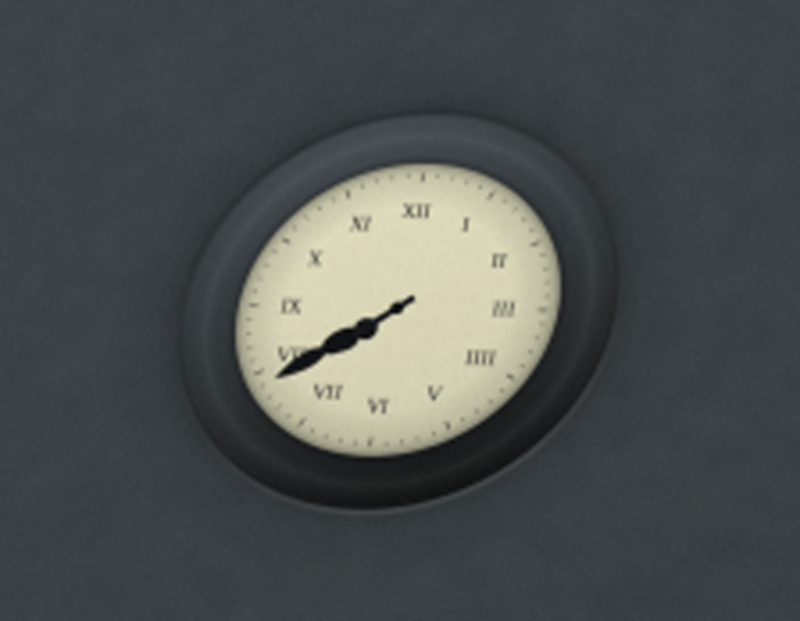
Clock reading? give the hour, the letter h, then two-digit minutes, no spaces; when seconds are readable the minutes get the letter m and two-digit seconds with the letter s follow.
7h39
